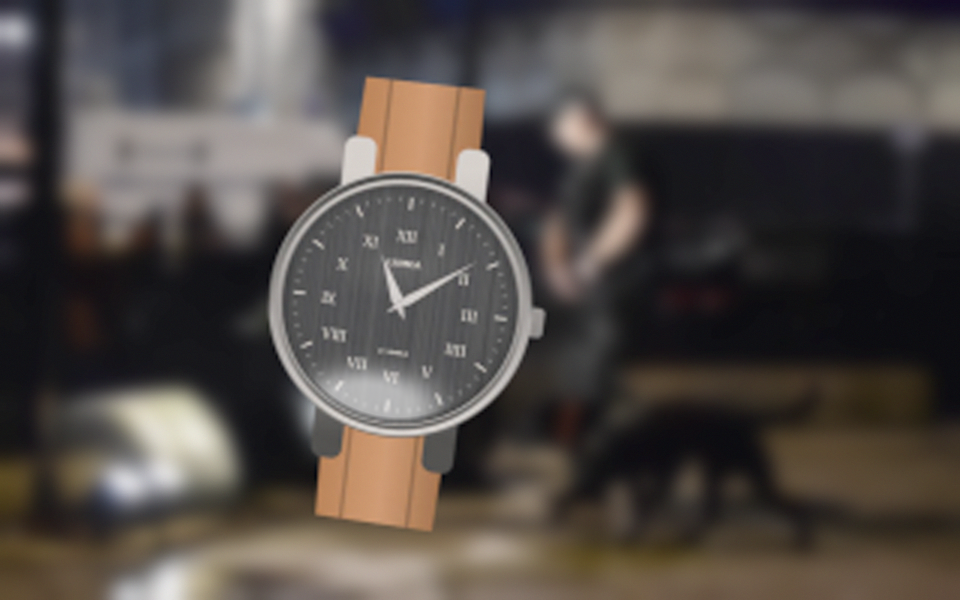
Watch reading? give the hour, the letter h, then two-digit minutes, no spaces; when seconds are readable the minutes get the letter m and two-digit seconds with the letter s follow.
11h09
